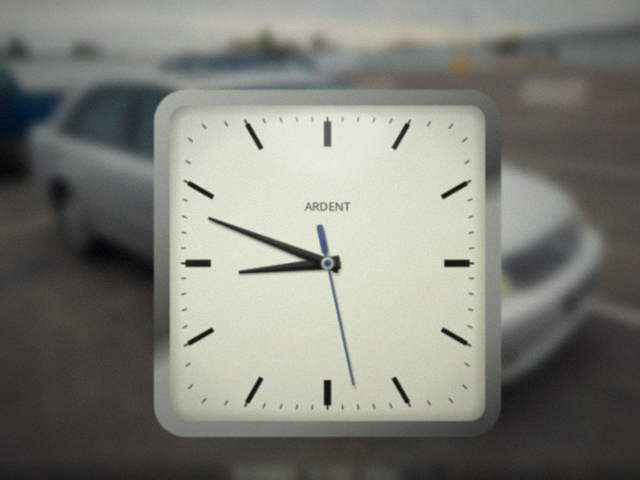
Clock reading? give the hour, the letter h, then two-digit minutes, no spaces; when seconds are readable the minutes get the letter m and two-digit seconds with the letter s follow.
8h48m28s
